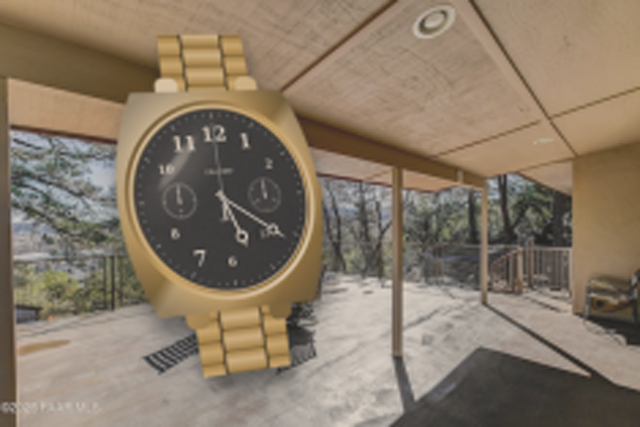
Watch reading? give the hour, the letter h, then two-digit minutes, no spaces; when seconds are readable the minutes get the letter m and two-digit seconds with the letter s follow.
5h21
